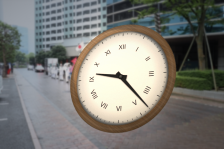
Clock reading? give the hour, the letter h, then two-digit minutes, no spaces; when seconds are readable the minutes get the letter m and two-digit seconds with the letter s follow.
9h23
